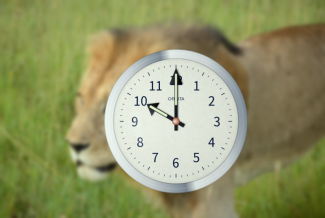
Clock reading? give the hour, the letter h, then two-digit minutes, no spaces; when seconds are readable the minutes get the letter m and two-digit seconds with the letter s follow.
10h00
